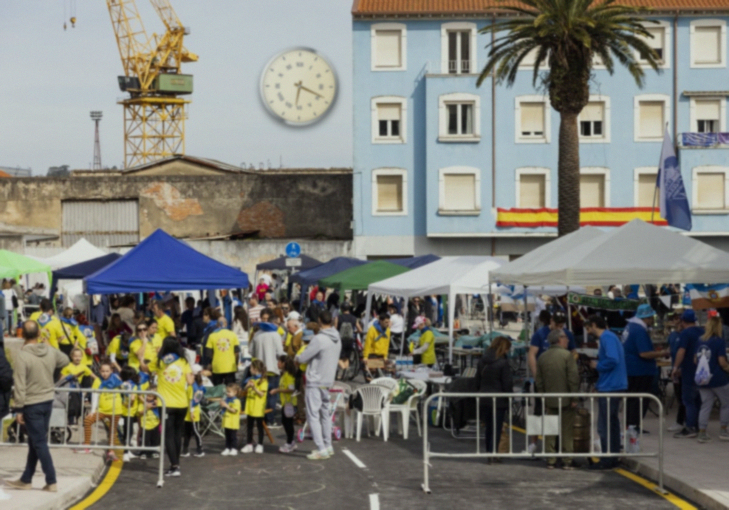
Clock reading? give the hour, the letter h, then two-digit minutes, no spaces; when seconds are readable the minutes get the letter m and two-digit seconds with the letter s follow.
6h19
